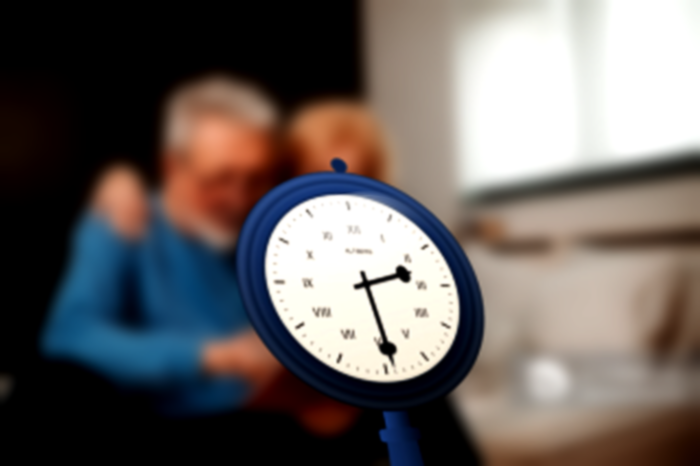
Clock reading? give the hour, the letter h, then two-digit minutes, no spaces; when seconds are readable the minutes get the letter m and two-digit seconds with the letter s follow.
2h29
